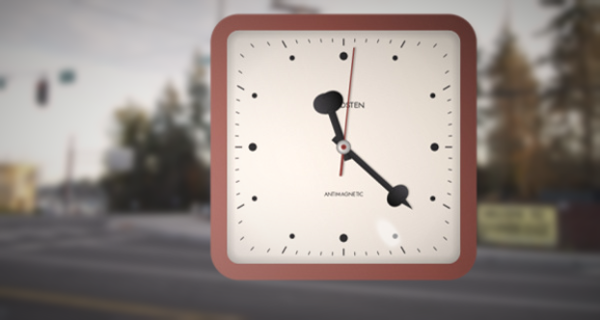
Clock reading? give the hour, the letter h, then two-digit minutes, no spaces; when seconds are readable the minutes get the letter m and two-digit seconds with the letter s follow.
11h22m01s
